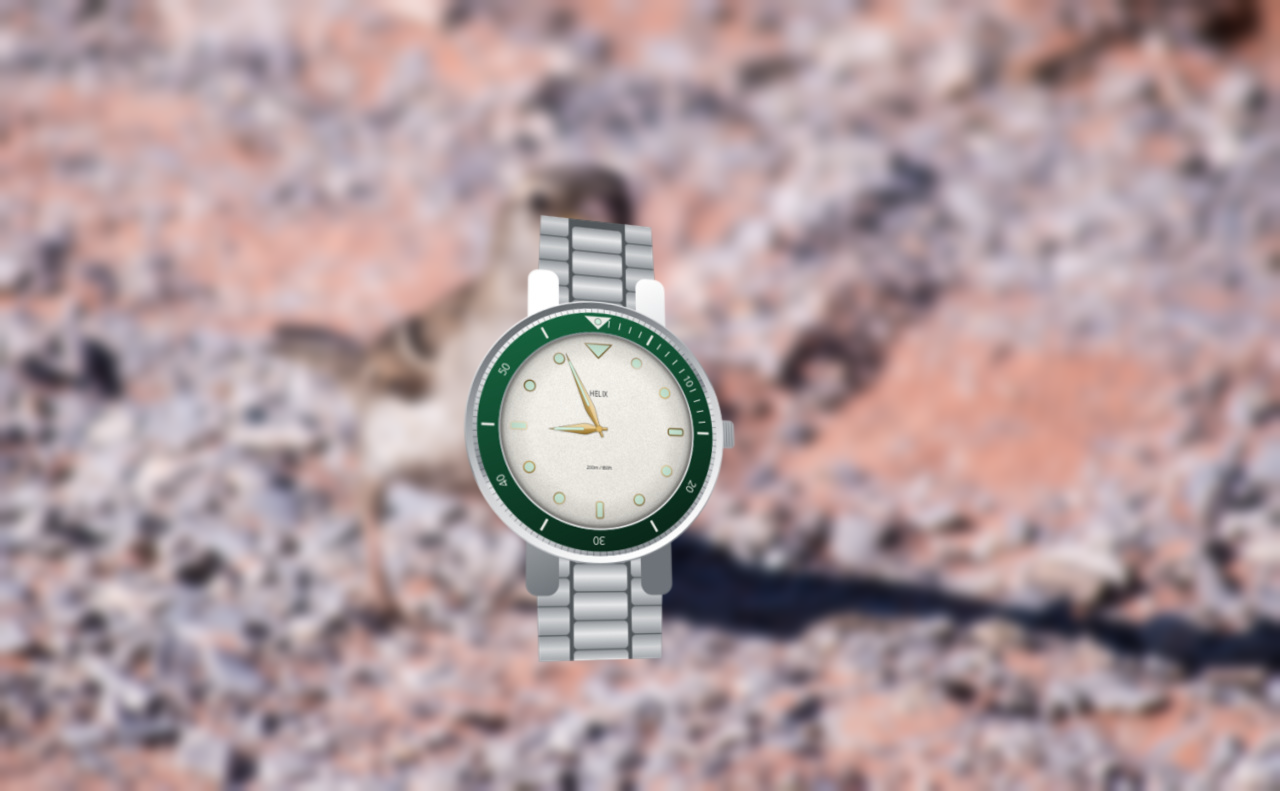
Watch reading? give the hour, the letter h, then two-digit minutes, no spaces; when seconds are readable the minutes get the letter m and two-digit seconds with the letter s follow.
8h56
